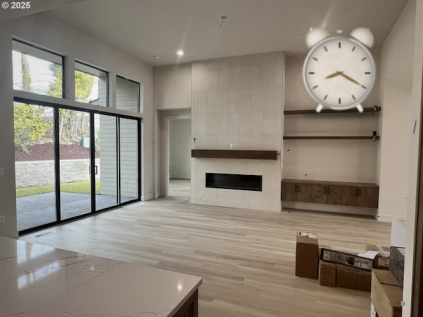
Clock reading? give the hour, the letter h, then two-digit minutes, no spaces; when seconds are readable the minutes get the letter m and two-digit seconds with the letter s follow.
8h20
